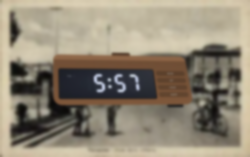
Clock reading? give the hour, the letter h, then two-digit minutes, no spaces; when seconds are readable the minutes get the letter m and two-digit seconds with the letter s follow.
5h57
